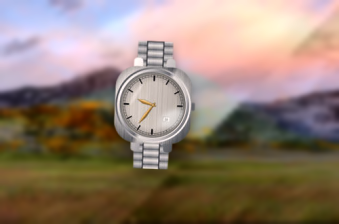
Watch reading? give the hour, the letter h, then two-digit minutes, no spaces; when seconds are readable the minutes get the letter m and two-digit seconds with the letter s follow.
9h36
